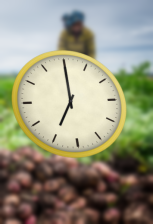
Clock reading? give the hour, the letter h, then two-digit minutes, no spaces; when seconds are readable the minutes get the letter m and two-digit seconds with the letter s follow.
7h00
